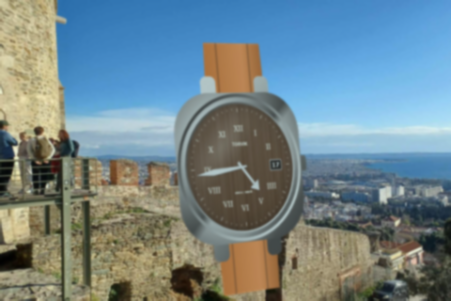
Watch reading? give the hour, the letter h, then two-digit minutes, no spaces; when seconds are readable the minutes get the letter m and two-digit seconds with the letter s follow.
4h44
